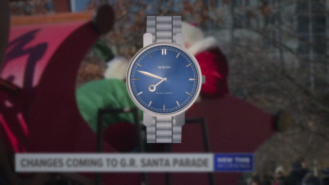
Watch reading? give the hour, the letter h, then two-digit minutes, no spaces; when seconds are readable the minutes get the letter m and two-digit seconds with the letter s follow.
7h48
